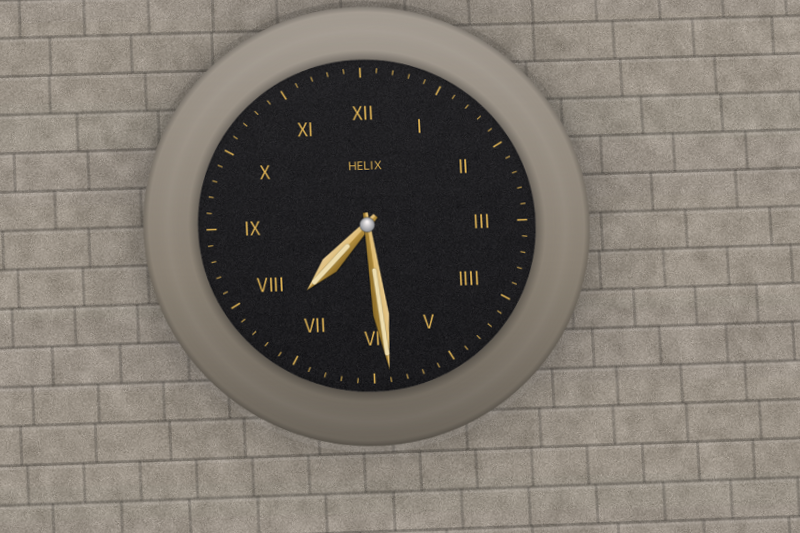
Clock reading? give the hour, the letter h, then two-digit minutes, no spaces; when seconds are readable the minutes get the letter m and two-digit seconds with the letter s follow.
7h29
